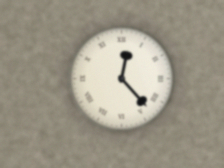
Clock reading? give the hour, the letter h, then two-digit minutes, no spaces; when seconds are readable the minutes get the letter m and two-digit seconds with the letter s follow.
12h23
